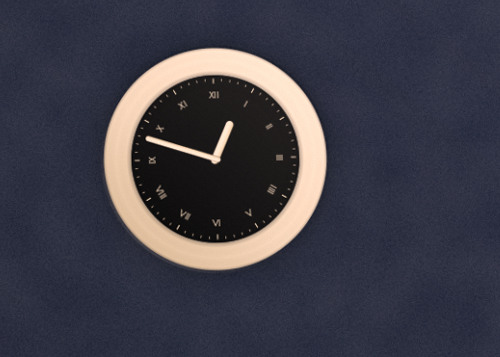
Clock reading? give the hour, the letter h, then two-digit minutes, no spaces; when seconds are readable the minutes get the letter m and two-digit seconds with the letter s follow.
12h48
